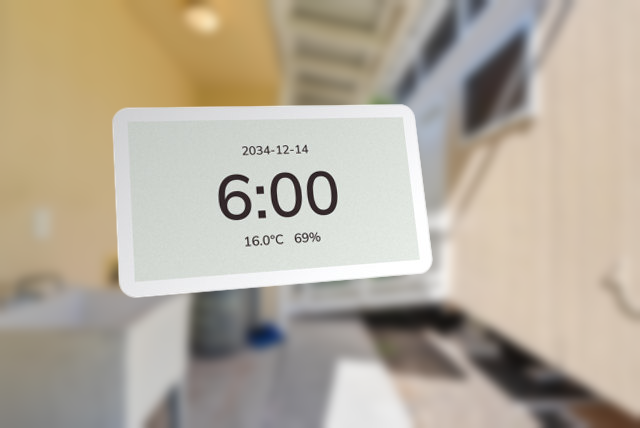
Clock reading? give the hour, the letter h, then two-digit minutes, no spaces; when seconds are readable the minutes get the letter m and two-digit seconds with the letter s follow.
6h00
